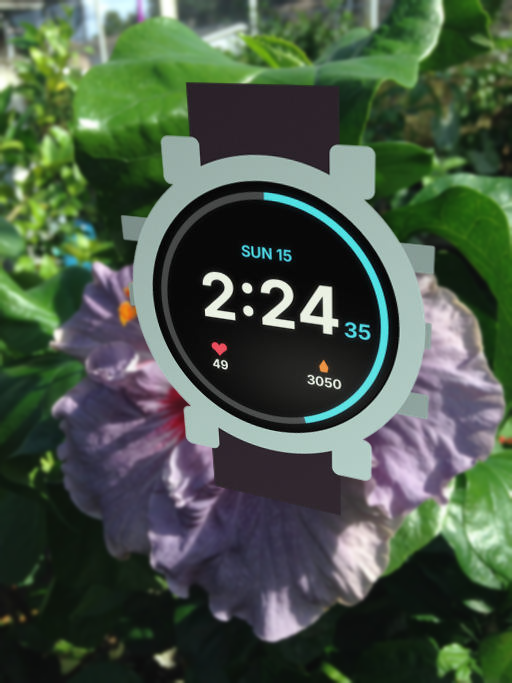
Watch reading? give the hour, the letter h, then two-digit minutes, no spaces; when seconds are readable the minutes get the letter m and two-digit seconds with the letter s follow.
2h24m35s
